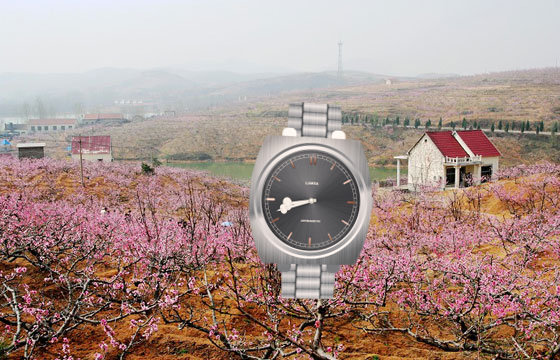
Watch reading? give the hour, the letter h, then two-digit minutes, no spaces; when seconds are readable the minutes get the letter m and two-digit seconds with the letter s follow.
8h42
